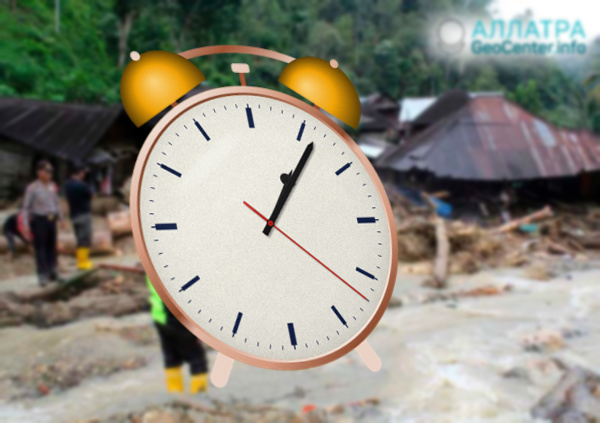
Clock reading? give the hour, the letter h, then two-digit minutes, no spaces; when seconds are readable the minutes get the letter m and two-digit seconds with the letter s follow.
1h06m22s
